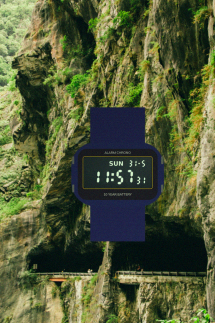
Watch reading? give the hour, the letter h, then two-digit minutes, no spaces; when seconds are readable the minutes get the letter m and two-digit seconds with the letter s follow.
11h57m31s
